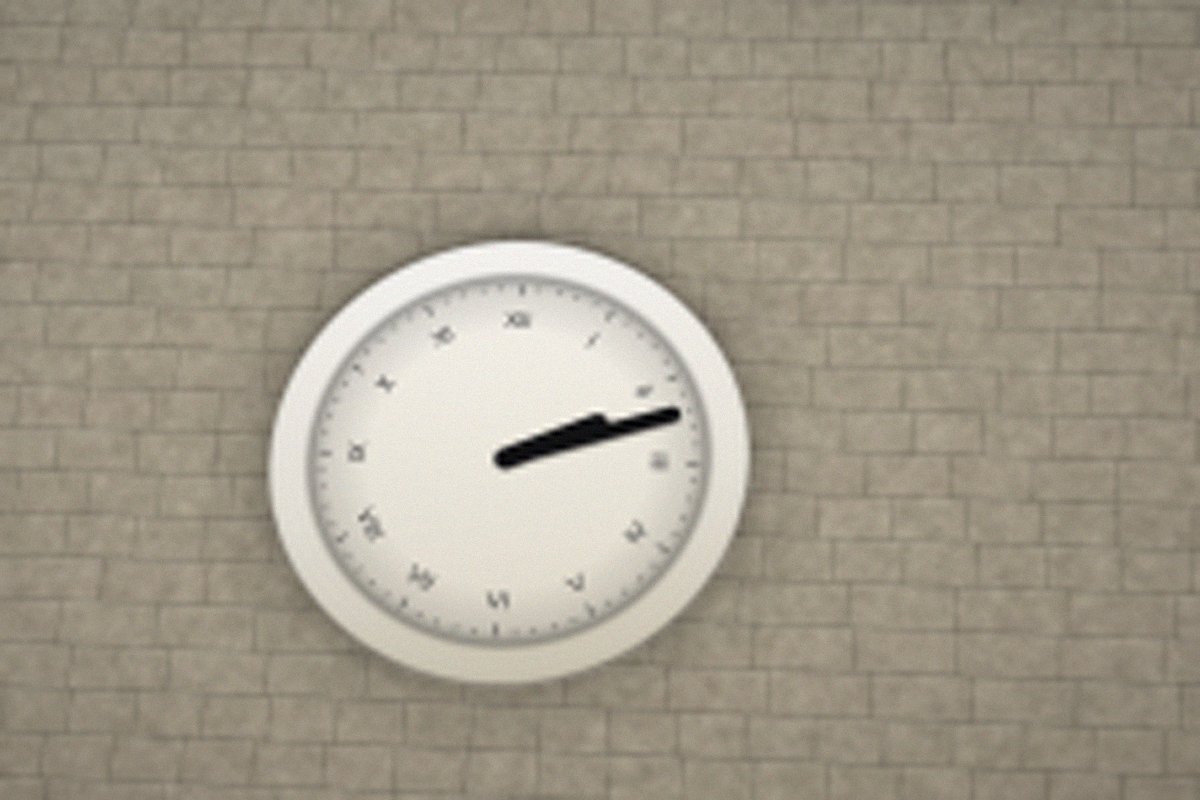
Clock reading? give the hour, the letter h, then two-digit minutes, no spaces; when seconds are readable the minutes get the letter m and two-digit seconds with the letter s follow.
2h12
